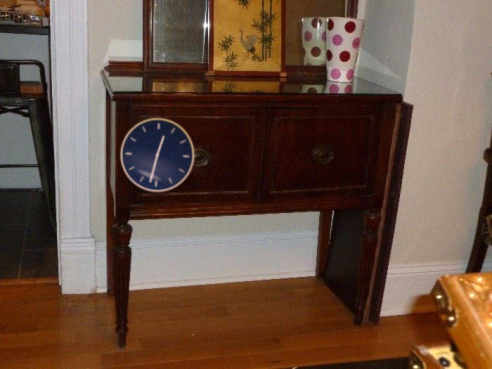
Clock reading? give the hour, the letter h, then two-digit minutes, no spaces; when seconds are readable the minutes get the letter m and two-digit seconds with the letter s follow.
12h32
